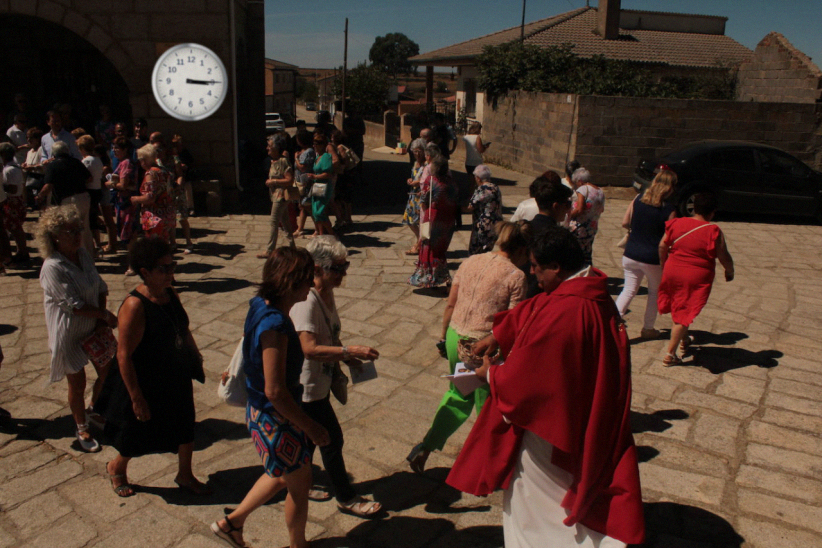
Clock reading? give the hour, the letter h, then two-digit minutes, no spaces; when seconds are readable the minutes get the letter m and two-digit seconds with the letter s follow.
3h15
